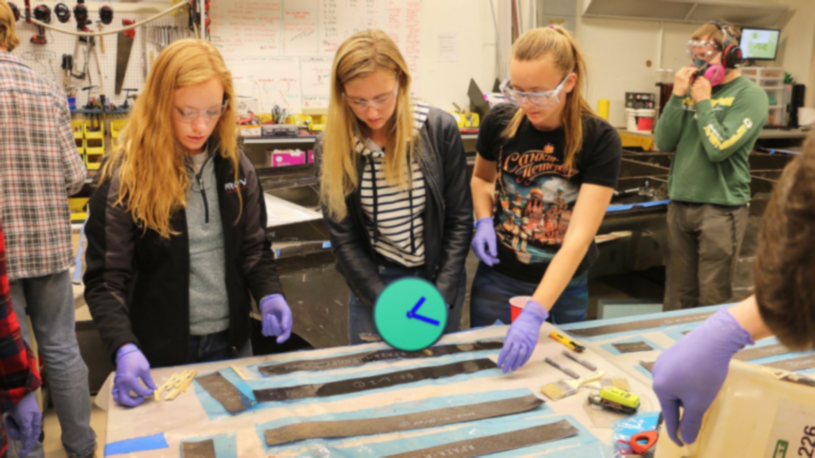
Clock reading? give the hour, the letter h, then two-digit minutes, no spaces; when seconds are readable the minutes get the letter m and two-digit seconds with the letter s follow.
1h18
